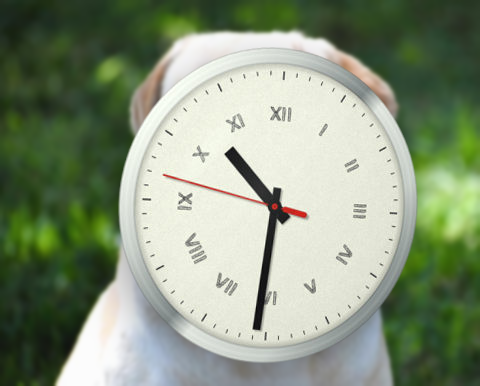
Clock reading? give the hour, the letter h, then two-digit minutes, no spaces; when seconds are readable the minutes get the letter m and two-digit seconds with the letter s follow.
10h30m47s
